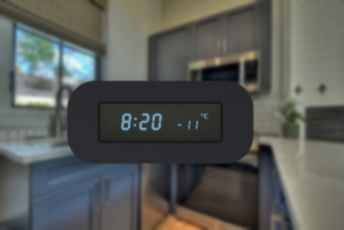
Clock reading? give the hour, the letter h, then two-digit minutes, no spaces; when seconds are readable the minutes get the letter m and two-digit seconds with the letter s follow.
8h20
